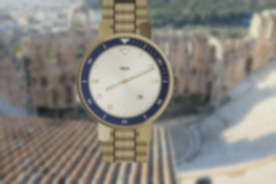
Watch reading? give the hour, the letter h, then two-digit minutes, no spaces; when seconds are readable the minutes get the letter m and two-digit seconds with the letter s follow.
8h11
